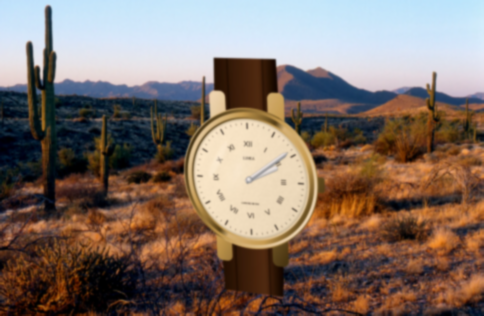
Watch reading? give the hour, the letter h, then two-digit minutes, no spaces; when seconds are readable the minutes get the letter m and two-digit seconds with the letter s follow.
2h09
